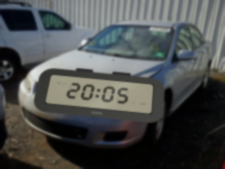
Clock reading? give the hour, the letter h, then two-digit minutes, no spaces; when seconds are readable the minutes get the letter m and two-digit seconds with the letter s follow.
20h05
